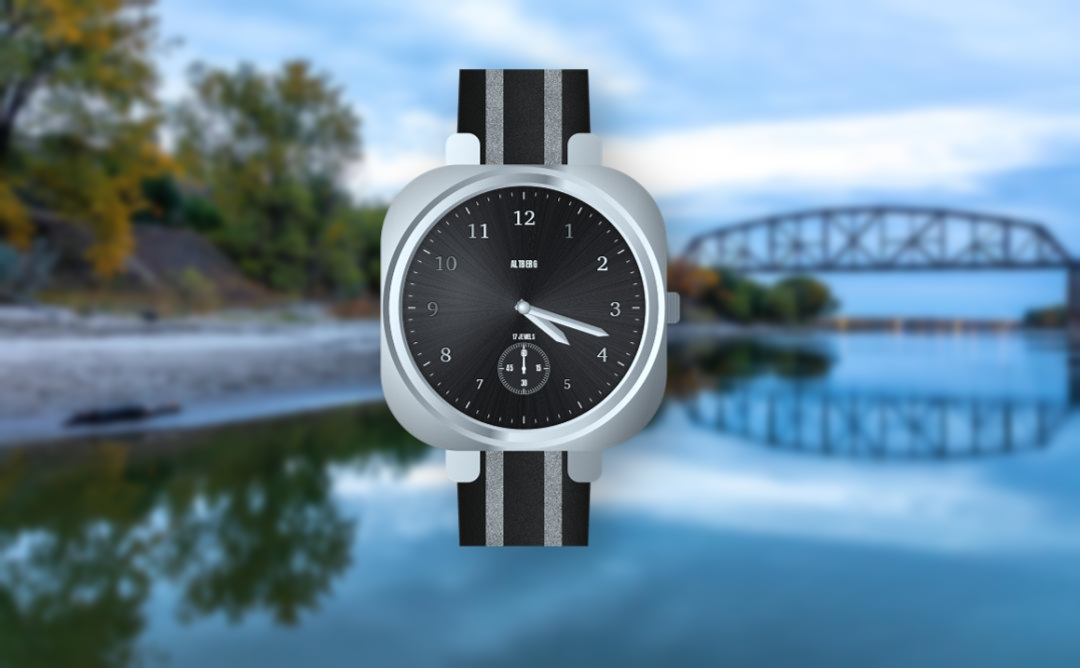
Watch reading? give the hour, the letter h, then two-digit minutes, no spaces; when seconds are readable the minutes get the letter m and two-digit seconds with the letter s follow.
4h18
